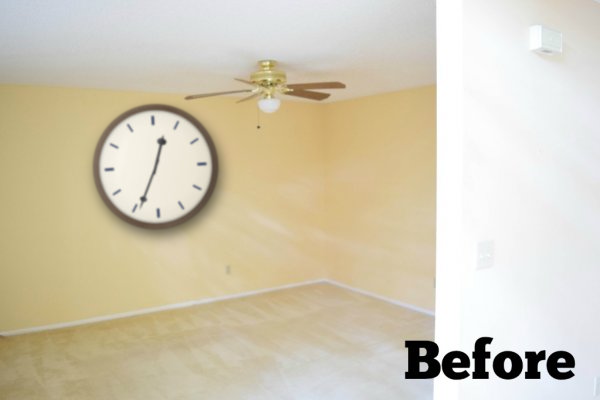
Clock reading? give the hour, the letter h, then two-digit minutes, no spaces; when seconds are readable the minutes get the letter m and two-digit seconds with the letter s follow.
12h34
